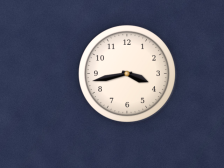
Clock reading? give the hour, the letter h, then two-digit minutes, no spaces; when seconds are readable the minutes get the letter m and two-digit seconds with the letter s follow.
3h43
